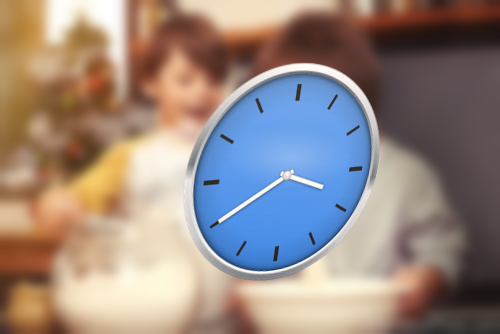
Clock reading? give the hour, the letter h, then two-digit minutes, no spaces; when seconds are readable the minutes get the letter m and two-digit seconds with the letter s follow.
3h40
